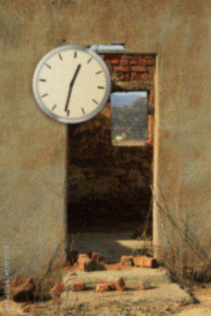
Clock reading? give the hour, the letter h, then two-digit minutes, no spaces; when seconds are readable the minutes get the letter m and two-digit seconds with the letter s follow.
12h31
